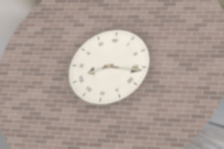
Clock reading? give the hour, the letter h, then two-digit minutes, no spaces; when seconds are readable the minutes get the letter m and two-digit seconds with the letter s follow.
8h16
